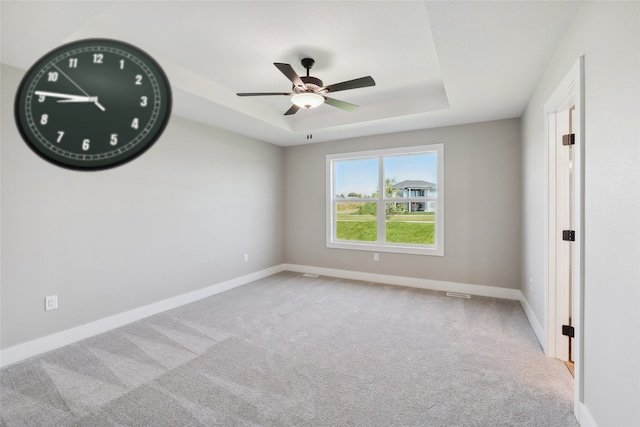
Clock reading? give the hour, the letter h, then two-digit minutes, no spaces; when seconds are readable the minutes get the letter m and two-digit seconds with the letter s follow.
8h45m52s
